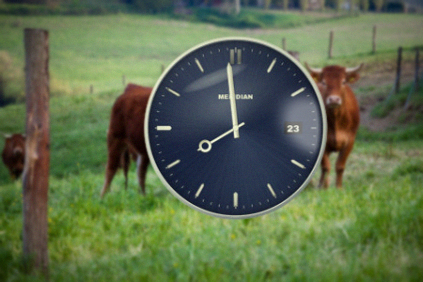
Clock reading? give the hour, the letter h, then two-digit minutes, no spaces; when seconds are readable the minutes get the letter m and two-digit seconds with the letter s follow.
7h59
